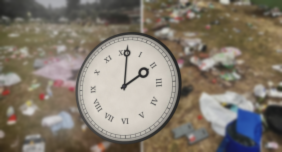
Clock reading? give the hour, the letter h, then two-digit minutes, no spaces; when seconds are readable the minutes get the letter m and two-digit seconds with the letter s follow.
2h01
